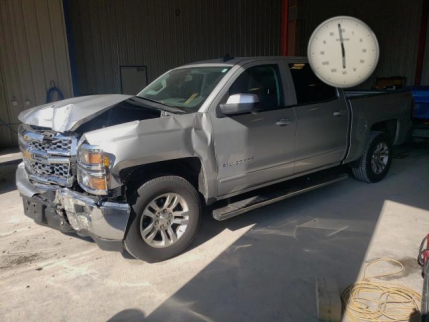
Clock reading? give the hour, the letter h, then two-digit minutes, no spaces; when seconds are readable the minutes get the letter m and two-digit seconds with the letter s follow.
5h59
